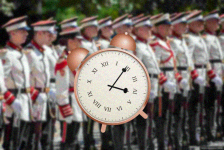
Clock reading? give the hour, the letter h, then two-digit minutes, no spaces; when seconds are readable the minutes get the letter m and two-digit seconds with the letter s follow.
4h09
